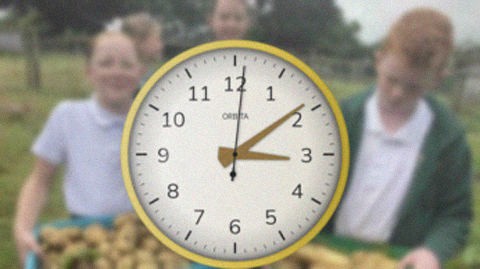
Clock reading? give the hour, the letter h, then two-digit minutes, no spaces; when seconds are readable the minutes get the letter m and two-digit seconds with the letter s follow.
3h09m01s
